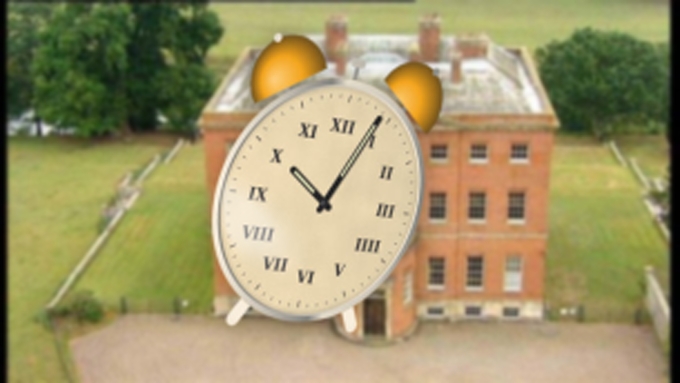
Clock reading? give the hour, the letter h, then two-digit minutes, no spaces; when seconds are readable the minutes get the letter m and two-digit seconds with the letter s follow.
10h04
